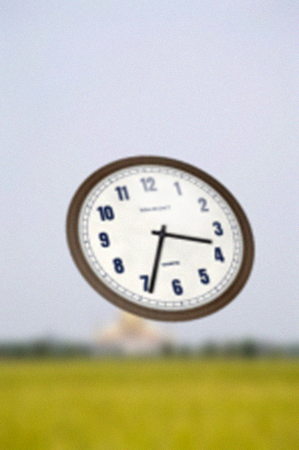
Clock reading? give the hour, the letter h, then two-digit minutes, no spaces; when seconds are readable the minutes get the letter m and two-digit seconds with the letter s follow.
3h34
